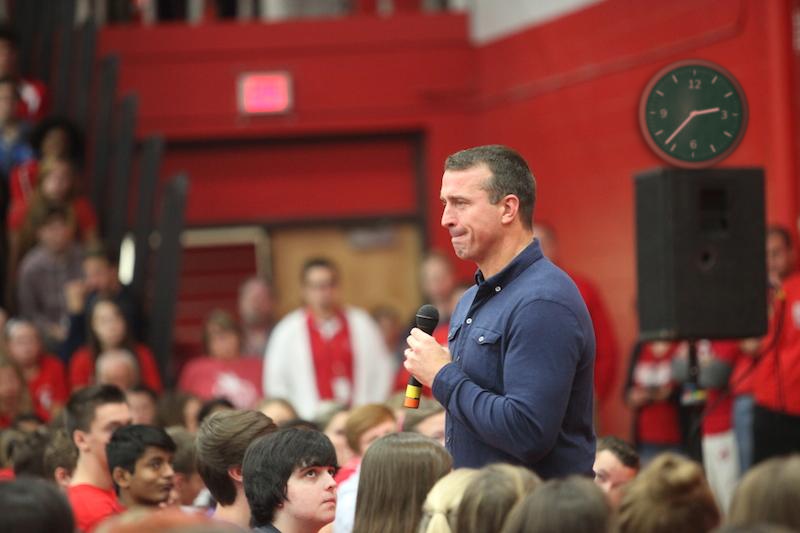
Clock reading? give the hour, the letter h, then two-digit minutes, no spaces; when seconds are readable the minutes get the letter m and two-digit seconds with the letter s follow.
2h37
